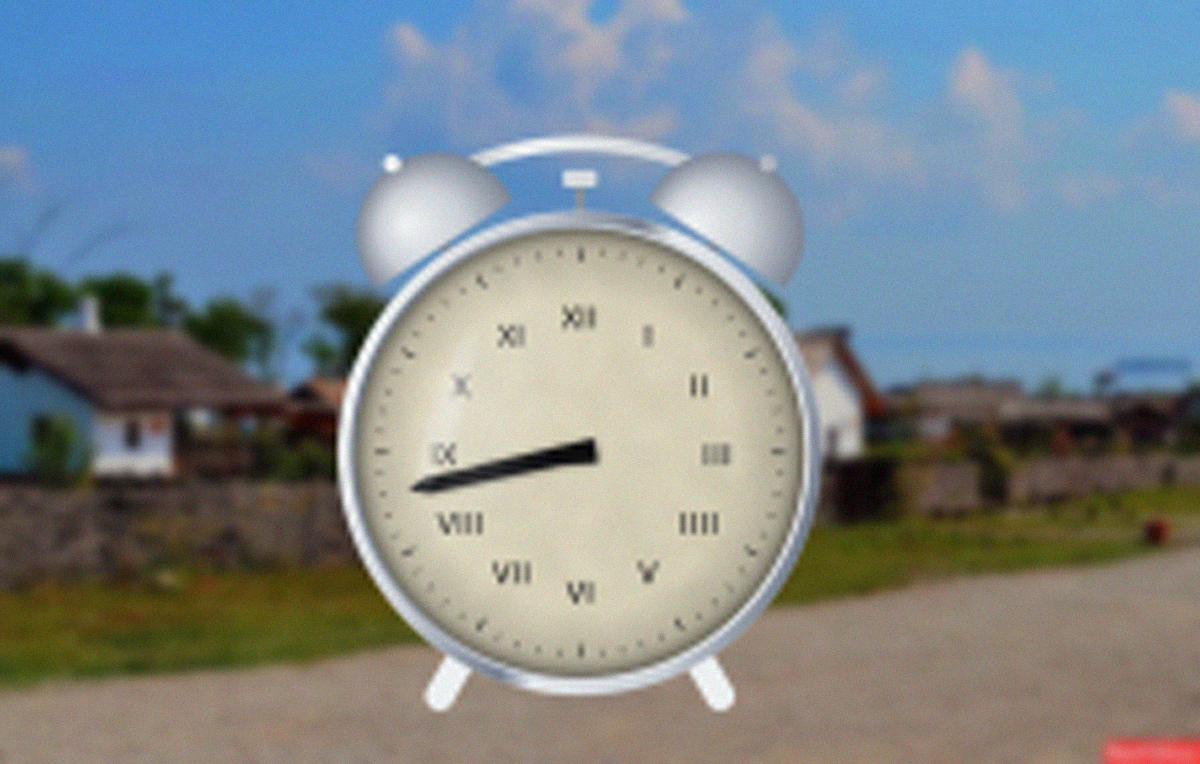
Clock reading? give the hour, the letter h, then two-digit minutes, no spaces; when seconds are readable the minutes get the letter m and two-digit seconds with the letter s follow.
8h43
